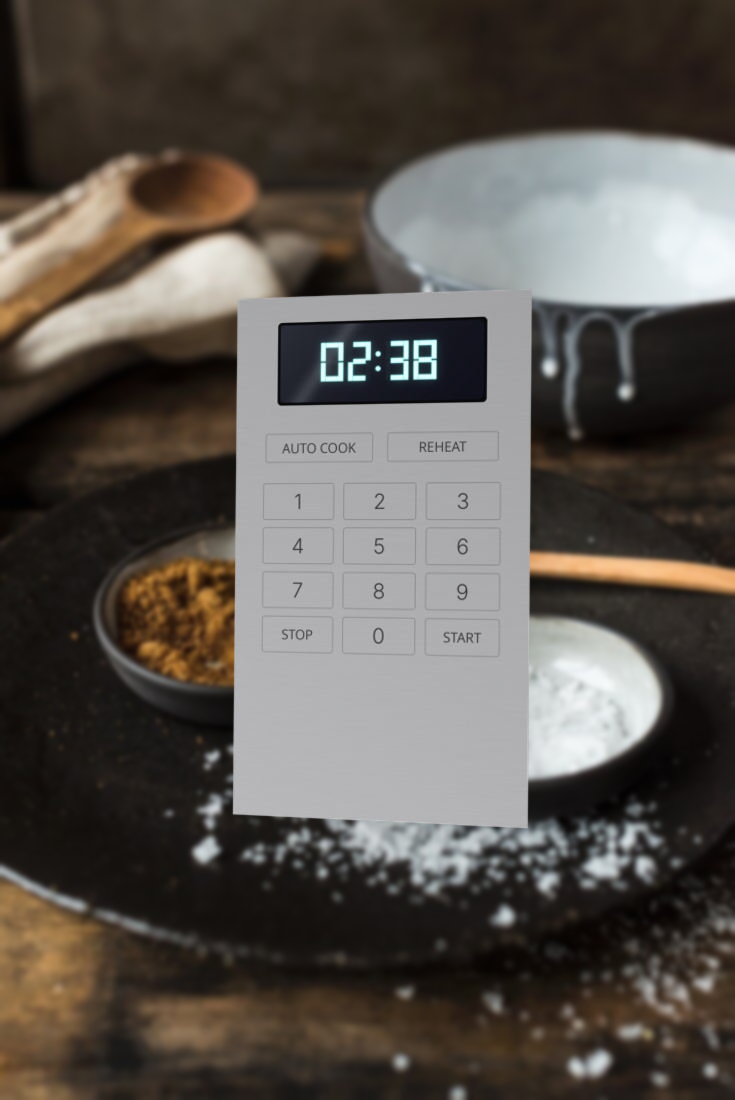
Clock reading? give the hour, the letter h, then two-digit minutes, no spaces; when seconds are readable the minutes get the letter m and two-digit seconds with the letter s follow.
2h38
